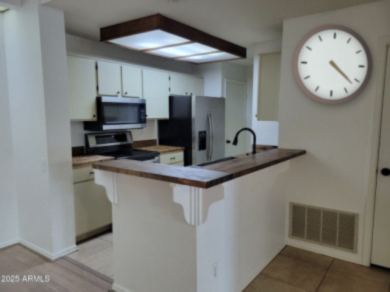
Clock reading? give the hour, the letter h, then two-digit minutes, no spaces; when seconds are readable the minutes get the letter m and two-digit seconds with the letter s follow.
4h22
